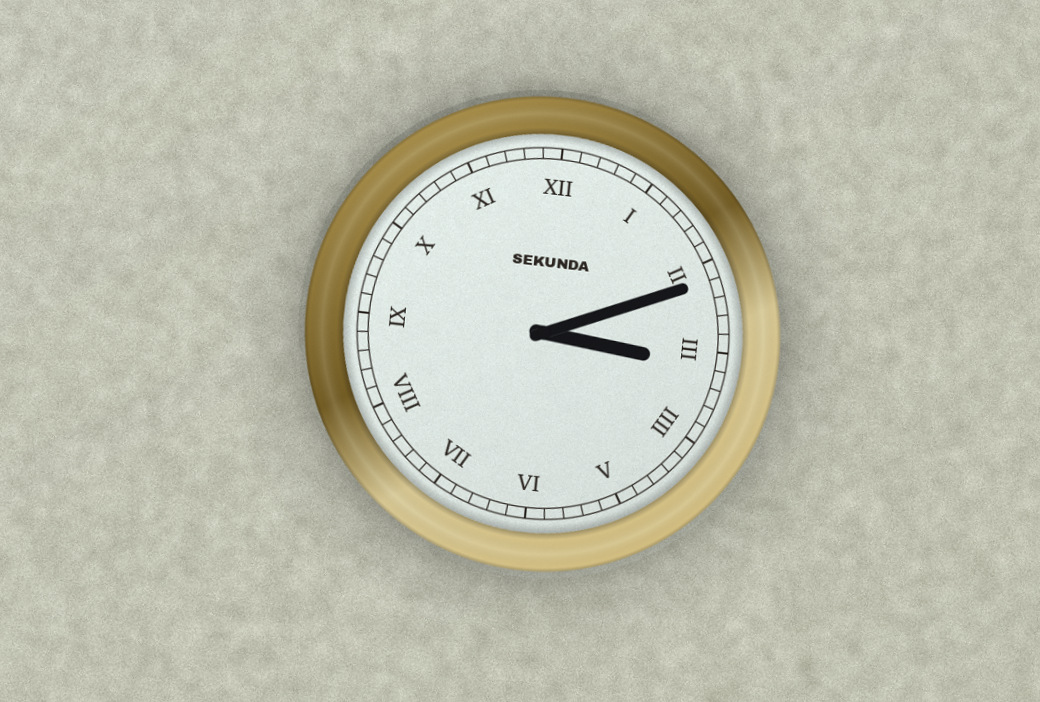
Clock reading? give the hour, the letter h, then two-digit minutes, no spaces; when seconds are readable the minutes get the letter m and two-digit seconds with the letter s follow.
3h11
